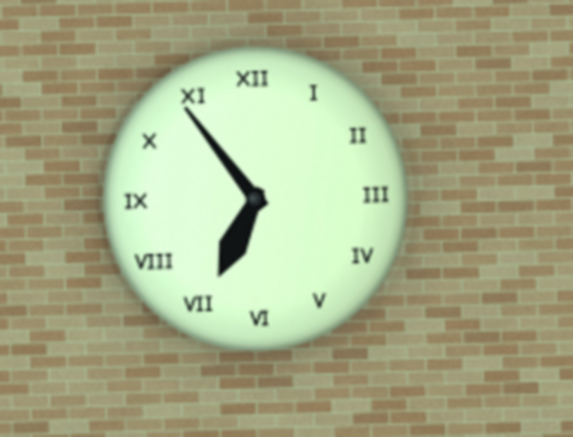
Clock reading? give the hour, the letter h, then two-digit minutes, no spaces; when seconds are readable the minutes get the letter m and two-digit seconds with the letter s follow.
6h54
